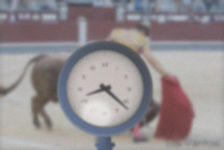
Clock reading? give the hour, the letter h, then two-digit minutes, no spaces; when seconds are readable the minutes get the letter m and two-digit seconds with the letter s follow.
8h22
